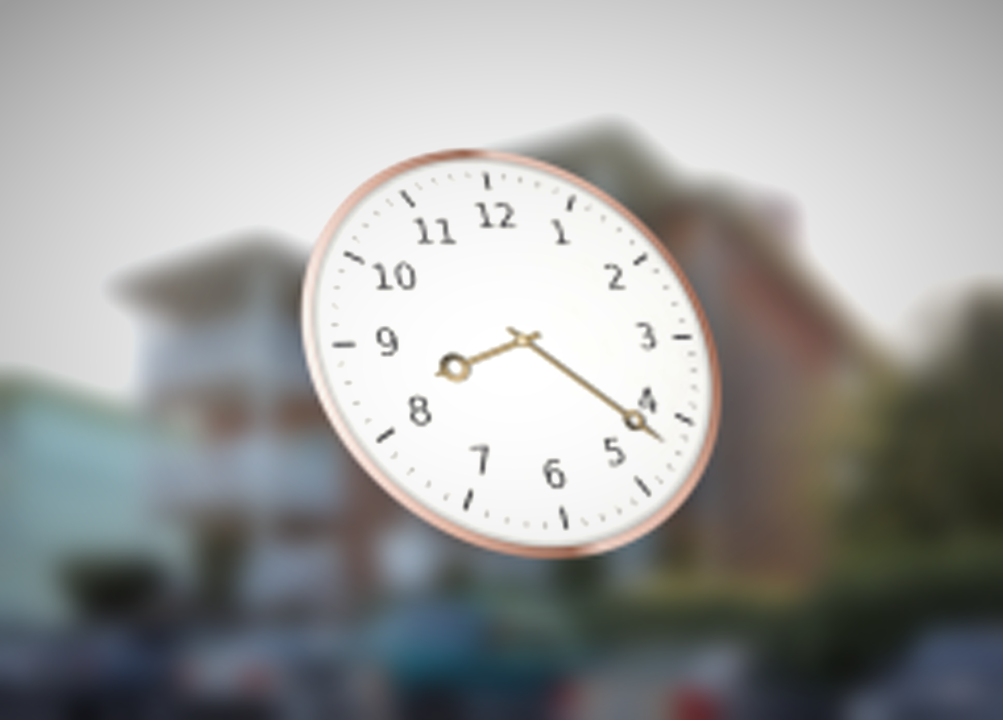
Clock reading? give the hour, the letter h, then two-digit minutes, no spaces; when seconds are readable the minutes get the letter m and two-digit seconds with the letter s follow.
8h22
